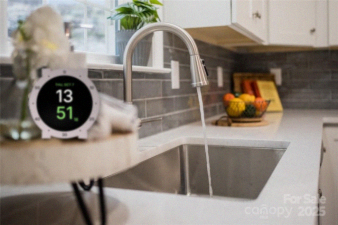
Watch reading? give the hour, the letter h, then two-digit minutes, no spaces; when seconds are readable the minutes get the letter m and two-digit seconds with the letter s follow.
13h51
